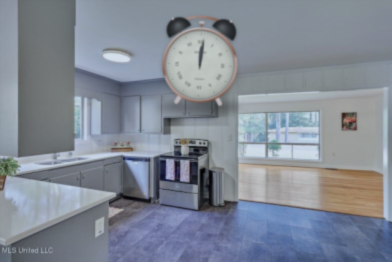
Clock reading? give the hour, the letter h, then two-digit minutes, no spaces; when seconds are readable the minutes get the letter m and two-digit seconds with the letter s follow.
12h01
